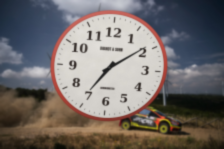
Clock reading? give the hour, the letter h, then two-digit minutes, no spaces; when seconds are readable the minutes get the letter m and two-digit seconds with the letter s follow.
7h09
